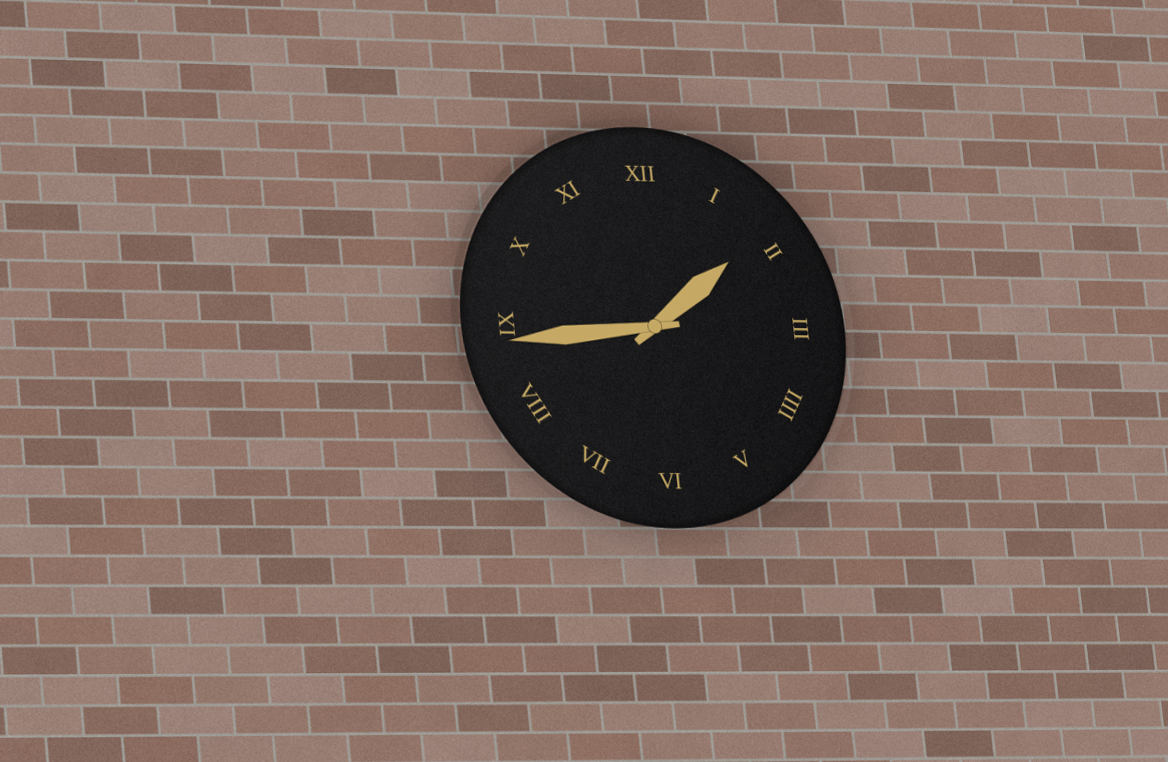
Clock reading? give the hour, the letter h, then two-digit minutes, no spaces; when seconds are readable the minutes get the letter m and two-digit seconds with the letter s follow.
1h44
